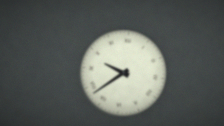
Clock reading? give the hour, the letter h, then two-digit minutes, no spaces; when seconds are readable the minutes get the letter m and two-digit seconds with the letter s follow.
9h38
